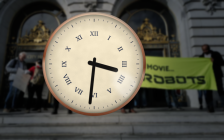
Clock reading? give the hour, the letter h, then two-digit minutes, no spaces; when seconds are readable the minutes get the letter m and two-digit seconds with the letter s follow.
3h31
